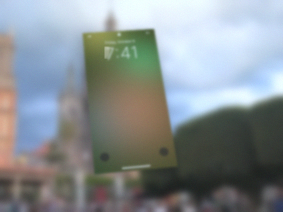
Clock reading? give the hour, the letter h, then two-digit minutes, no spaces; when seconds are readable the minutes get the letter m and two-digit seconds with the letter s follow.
7h41
